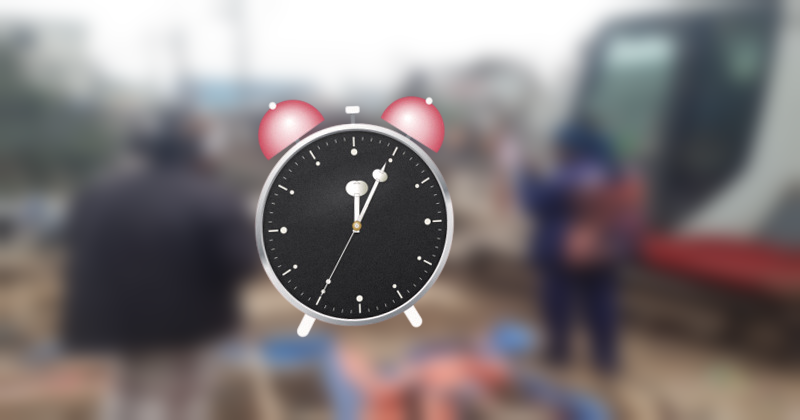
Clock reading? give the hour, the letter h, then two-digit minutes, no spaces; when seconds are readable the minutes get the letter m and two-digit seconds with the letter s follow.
12h04m35s
